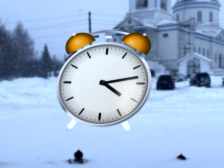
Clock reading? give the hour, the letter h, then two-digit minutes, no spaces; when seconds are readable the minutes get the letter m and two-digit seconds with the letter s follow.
4h13
